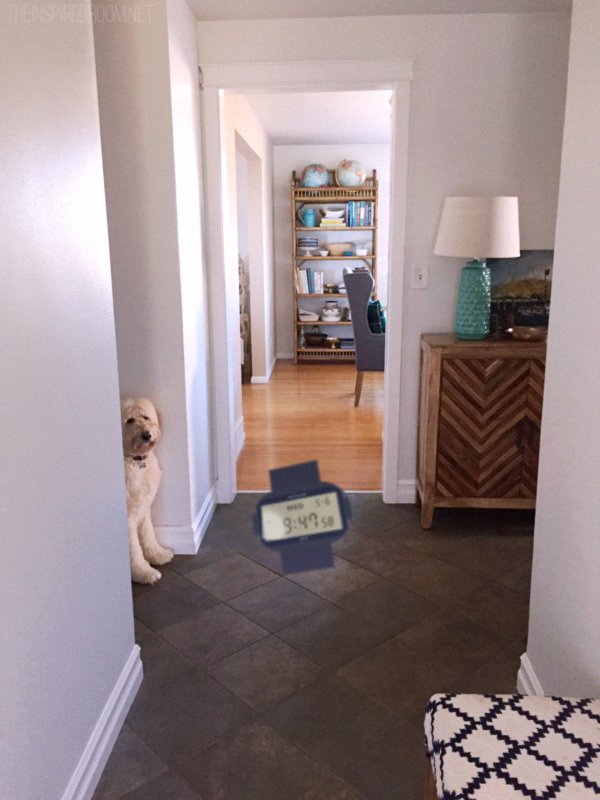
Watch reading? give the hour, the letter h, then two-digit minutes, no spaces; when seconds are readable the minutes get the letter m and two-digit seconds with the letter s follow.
9h47
